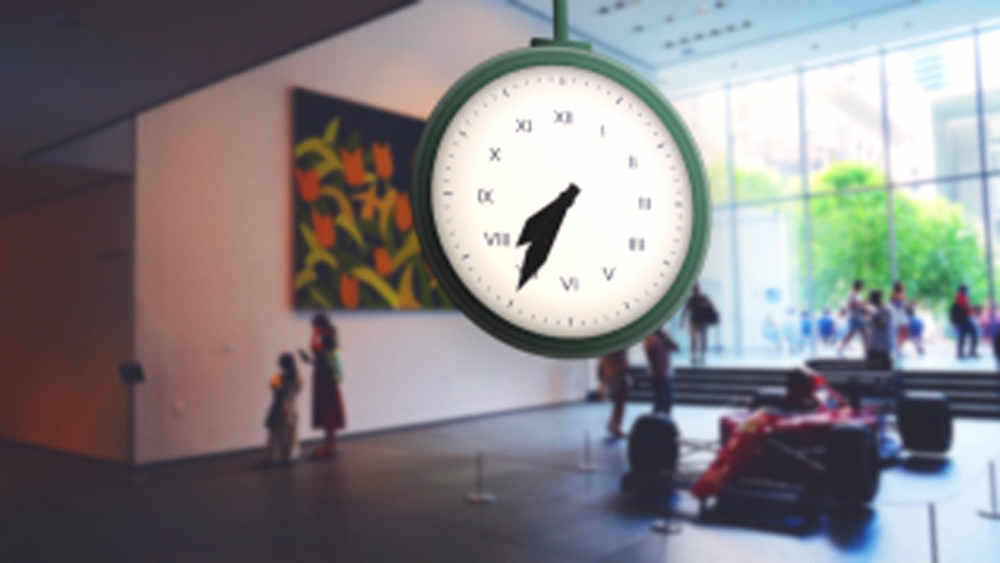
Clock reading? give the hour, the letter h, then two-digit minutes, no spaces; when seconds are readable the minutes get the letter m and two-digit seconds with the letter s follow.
7h35
